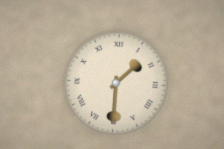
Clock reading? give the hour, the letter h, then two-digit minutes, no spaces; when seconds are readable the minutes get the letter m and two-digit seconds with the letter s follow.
1h30
